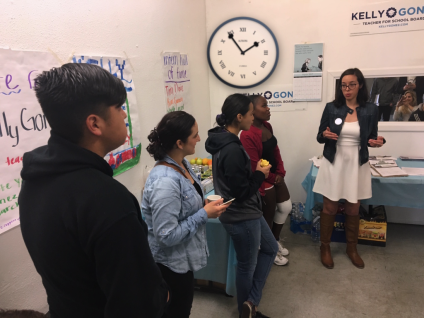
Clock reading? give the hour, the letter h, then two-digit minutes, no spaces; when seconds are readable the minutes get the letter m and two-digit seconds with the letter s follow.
1h54
